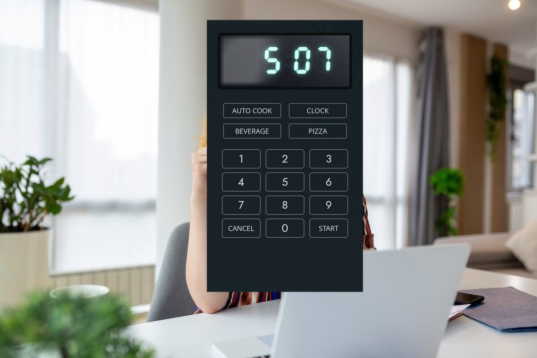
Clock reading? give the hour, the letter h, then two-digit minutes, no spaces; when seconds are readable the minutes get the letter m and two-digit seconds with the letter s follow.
5h07
